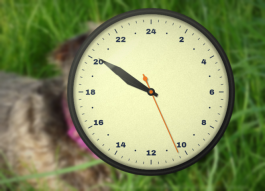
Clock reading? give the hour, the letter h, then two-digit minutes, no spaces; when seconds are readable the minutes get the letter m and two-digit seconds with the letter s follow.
19h50m26s
